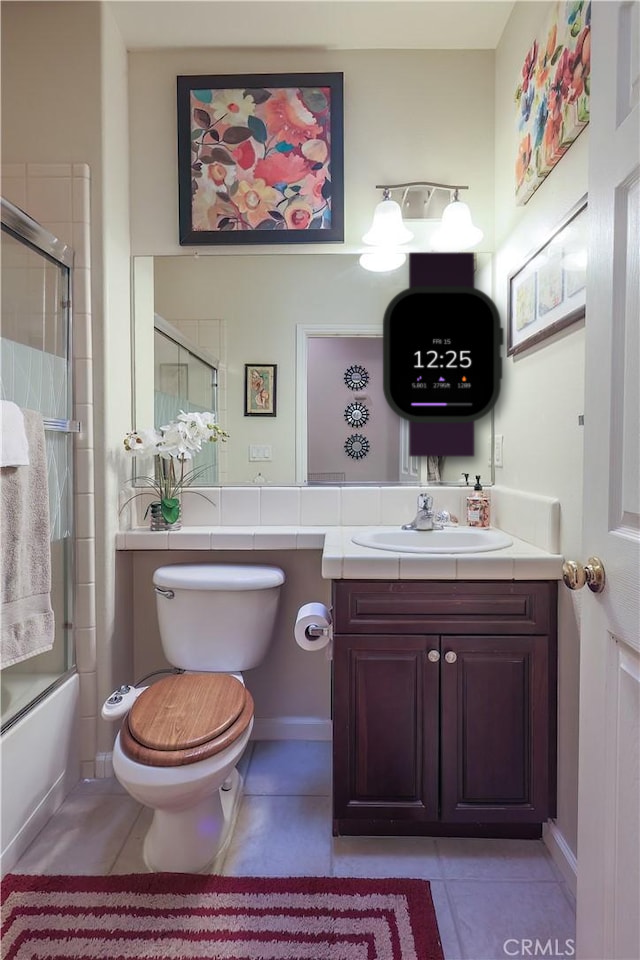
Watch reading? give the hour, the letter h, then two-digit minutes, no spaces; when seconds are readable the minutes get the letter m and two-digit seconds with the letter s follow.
12h25
